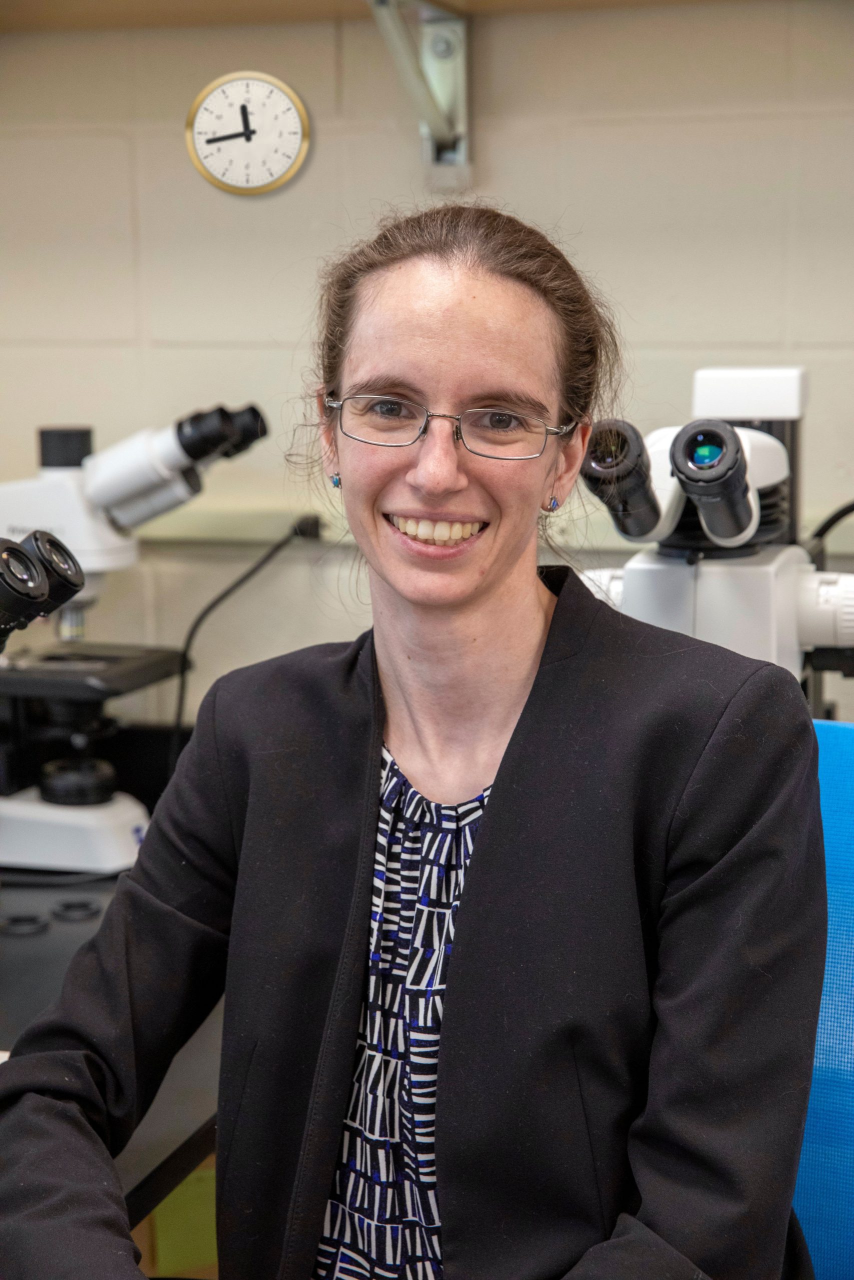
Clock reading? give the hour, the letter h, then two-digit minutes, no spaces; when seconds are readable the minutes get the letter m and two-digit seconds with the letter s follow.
11h43
